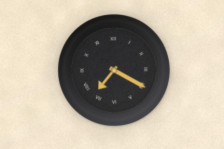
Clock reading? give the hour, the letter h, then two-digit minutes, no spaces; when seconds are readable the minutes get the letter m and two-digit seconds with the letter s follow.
7h20
